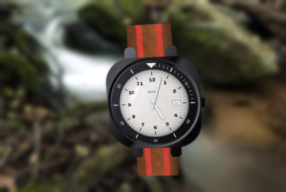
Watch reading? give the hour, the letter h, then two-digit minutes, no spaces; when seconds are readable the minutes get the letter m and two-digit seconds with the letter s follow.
5h03
